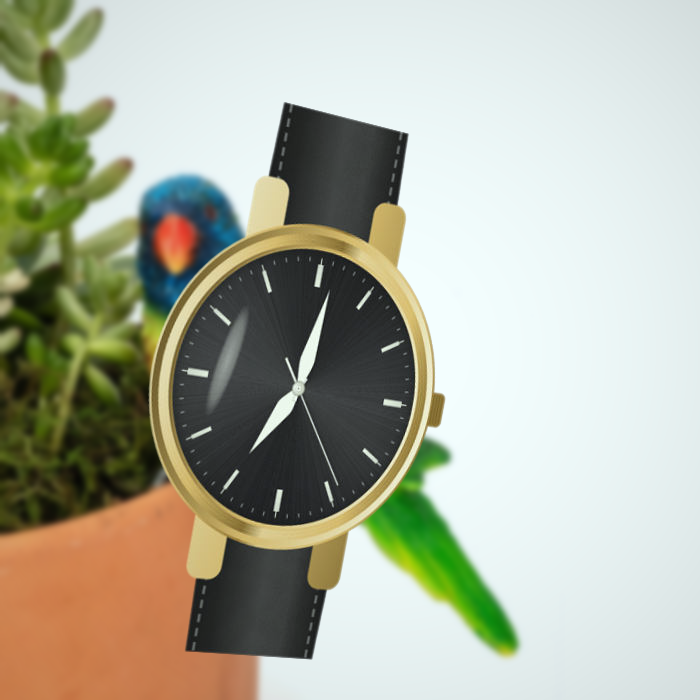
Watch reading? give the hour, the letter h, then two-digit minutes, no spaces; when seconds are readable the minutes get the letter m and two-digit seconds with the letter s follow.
7h01m24s
